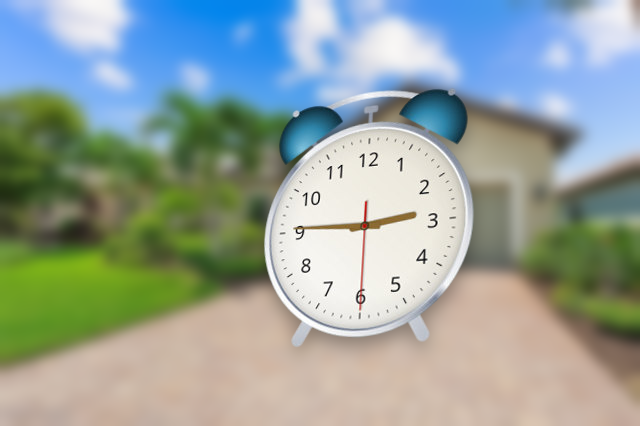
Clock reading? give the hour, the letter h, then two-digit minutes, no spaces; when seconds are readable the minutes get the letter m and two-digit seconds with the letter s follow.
2h45m30s
